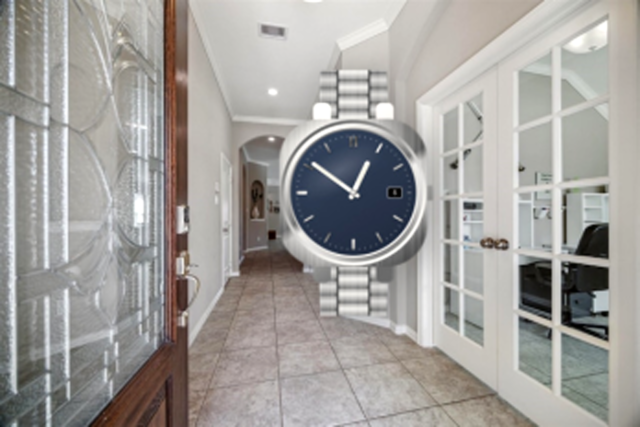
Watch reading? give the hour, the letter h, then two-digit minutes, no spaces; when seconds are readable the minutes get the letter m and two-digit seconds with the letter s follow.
12h51
